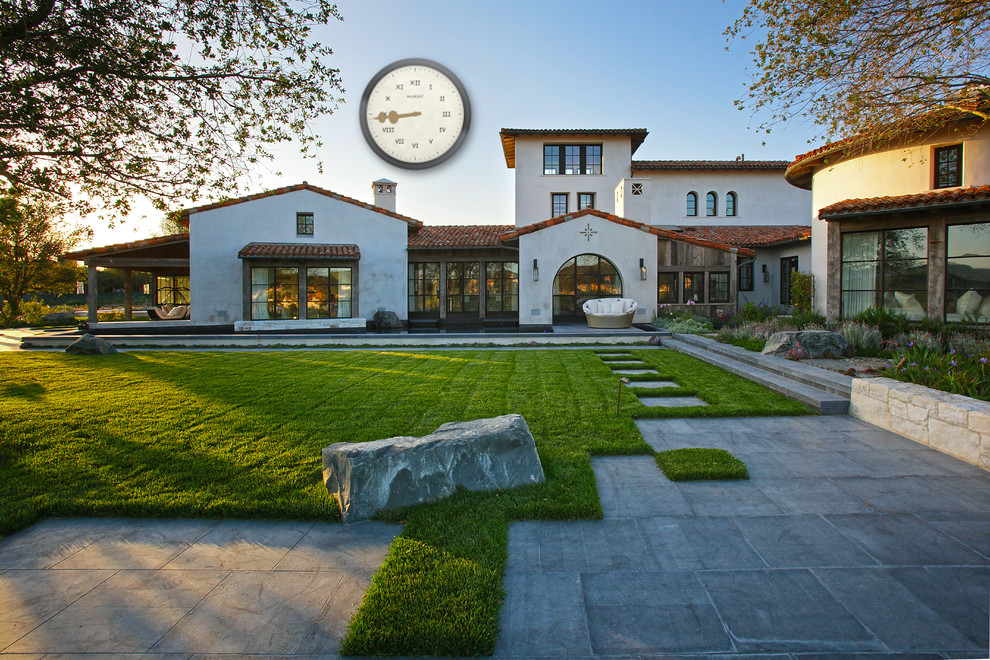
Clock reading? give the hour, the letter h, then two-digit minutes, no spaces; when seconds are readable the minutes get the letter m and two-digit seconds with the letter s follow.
8h44
